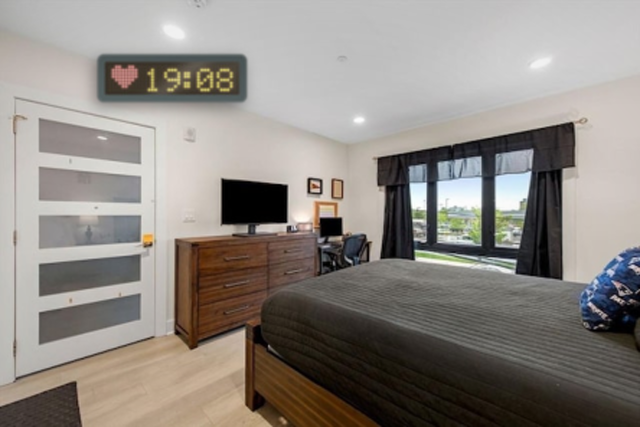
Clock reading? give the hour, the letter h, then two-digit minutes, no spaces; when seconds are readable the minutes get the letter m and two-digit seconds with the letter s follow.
19h08
